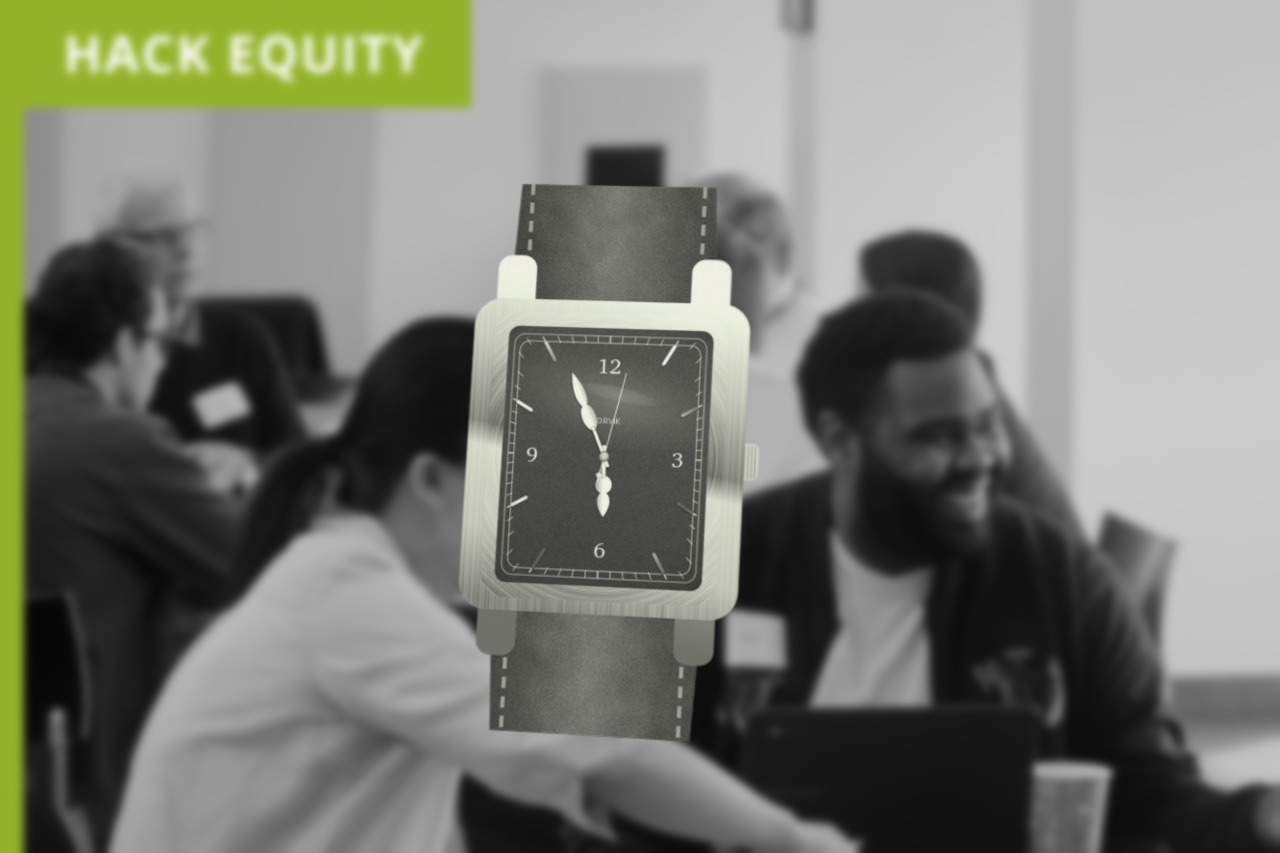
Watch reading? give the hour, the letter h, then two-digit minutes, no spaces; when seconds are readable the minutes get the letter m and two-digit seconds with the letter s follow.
5h56m02s
